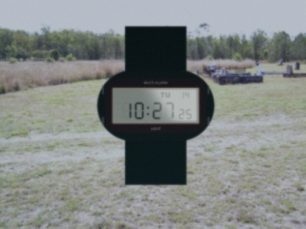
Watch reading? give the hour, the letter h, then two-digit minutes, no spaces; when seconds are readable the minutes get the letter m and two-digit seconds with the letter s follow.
10h27m25s
